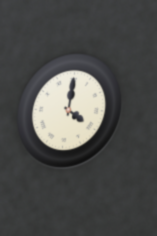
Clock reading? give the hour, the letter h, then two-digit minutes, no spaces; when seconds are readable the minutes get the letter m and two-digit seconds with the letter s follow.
4h00
